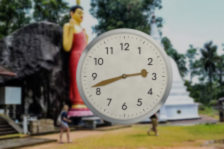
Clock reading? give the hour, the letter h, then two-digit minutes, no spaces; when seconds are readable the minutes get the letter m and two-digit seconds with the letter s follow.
2h42
